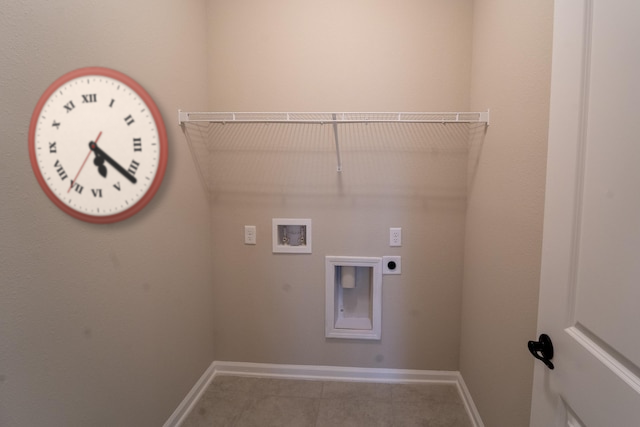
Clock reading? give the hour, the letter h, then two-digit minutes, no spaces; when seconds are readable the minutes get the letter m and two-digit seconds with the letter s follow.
5h21m36s
